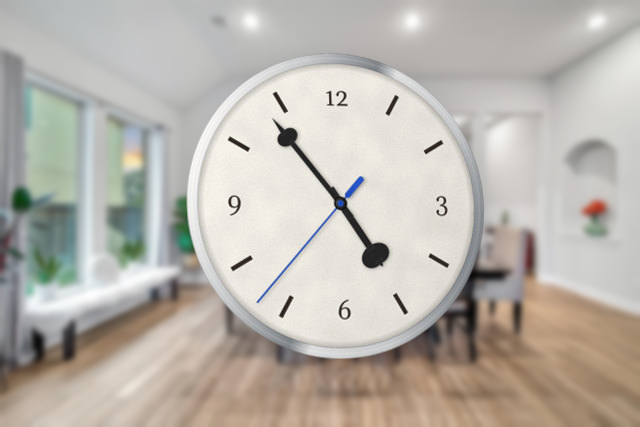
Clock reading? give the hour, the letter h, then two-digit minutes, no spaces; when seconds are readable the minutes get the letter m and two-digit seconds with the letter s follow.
4h53m37s
